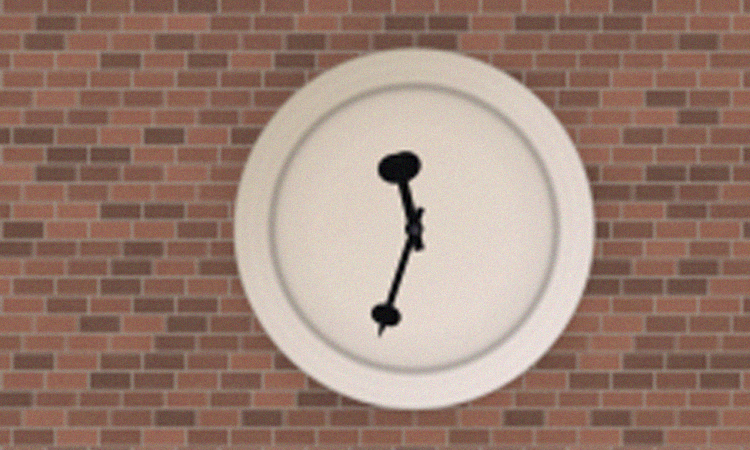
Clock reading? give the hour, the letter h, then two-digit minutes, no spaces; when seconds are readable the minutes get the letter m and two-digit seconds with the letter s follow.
11h33
